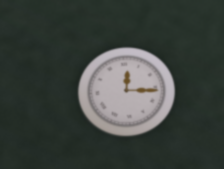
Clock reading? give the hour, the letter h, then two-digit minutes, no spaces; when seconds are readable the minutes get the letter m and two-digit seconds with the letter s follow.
12h16
